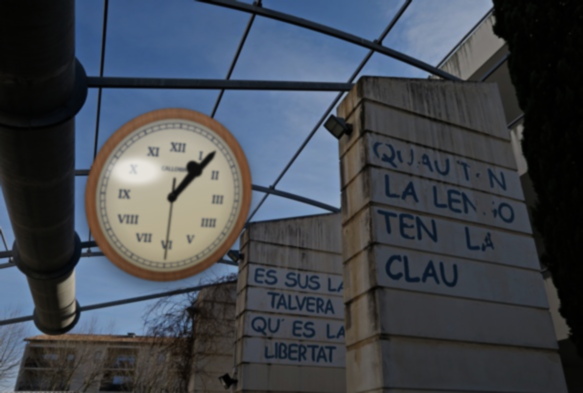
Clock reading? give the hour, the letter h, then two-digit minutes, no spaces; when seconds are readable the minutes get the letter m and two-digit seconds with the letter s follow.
1h06m30s
